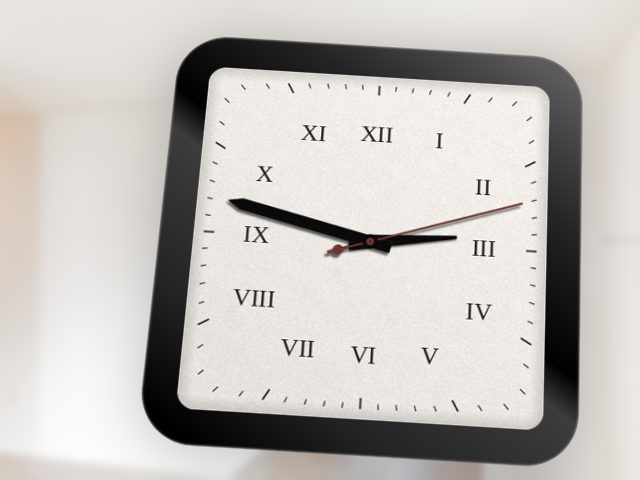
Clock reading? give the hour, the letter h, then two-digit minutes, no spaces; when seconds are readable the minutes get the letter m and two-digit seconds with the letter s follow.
2h47m12s
